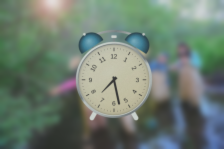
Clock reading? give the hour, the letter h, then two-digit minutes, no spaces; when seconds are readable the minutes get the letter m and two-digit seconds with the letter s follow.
7h28
